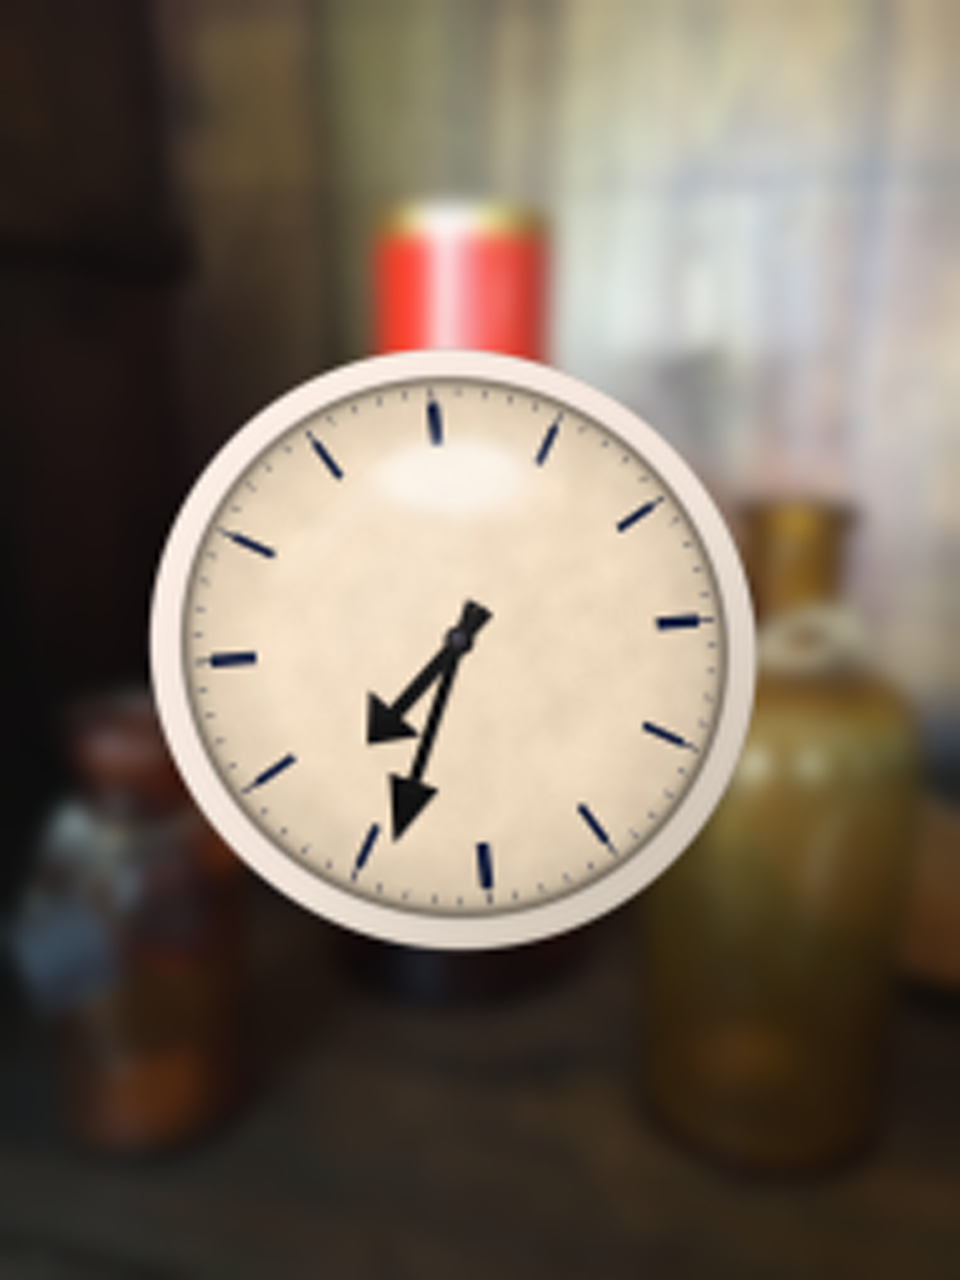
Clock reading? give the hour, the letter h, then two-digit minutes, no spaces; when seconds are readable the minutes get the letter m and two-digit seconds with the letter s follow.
7h34
